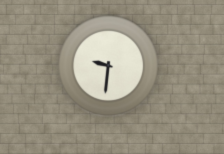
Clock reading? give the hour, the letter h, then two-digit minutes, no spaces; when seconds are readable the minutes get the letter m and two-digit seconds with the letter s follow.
9h31
